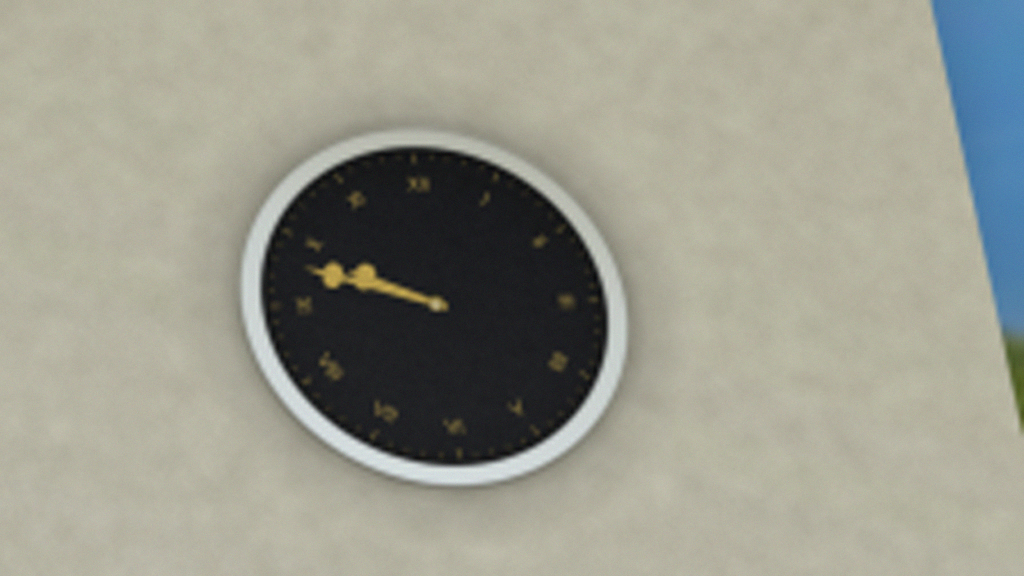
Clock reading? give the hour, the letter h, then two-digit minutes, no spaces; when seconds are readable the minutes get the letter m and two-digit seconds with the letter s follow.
9h48
